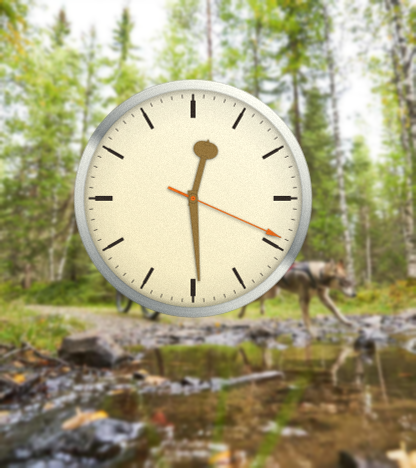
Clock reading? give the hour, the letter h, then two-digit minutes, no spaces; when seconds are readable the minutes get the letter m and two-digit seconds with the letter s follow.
12h29m19s
